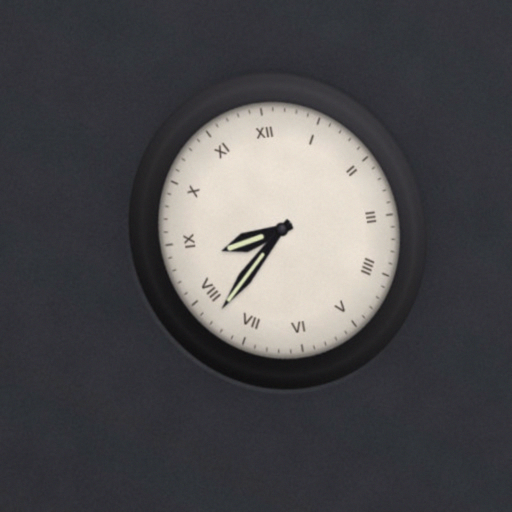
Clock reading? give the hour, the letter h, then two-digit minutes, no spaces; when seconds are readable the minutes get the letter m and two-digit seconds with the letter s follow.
8h38
